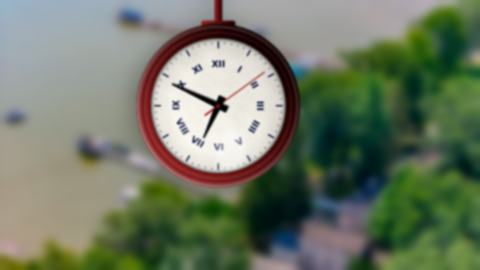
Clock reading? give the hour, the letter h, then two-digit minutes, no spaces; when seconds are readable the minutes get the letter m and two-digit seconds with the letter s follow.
6h49m09s
